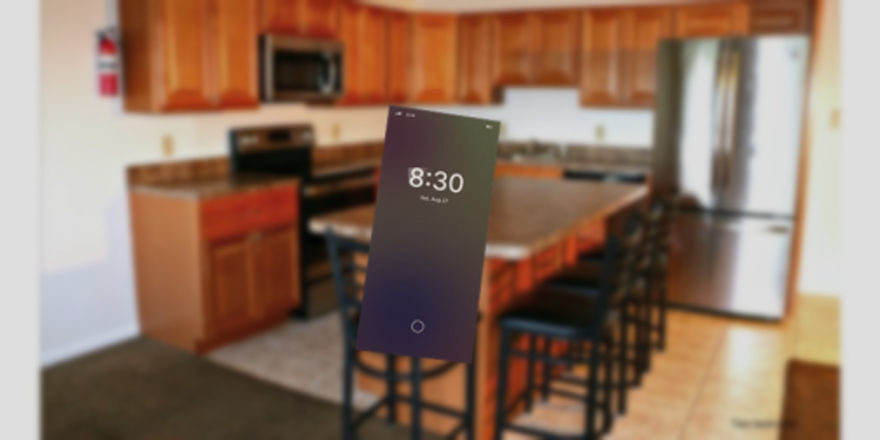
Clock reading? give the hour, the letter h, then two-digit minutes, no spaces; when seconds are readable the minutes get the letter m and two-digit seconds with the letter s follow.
8h30
